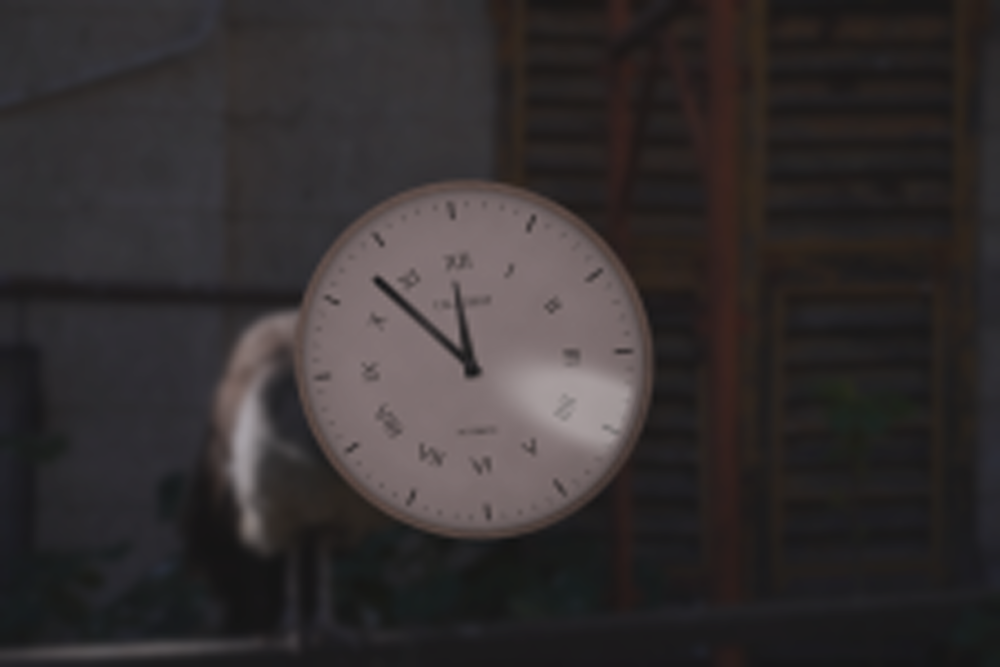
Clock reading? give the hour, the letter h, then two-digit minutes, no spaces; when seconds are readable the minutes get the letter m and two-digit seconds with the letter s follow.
11h53
